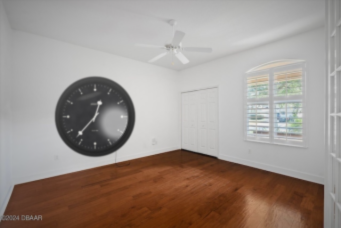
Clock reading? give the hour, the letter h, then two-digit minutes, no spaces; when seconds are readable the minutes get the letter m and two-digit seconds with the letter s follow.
12h37
